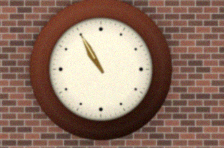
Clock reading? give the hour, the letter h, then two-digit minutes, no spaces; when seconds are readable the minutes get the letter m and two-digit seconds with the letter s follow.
10h55
